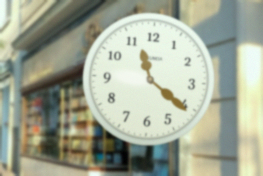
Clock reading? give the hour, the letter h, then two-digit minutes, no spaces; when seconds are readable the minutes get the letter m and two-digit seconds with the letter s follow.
11h21
